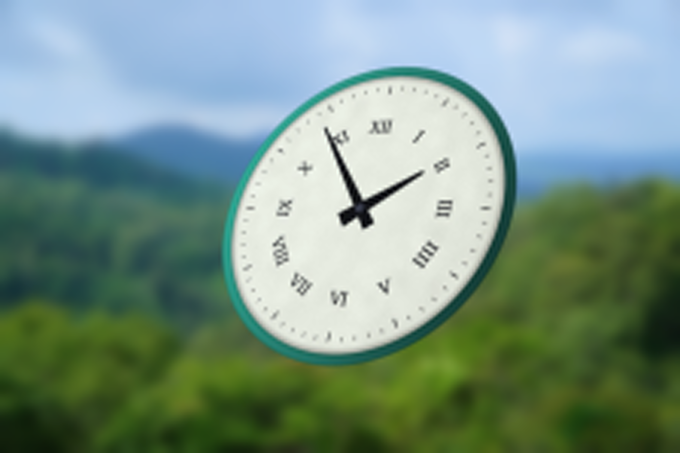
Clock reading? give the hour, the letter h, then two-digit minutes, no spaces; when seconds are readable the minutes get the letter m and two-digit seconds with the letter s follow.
1h54
